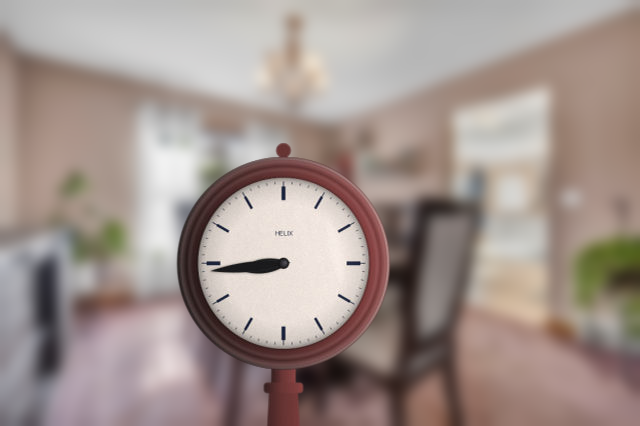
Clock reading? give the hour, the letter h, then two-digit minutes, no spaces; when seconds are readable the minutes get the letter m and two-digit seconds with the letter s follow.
8h44
